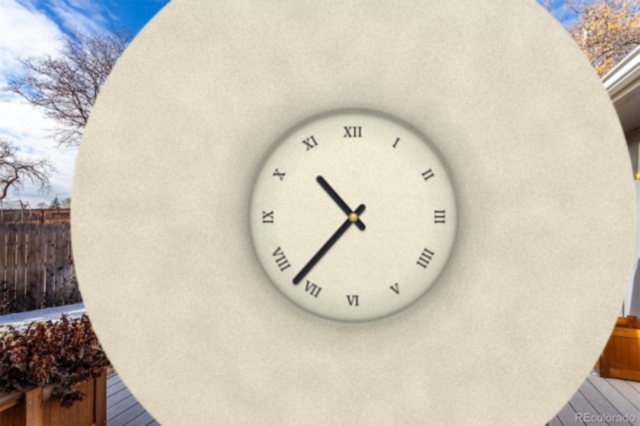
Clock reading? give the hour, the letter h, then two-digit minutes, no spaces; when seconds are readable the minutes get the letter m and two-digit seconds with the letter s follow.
10h37
